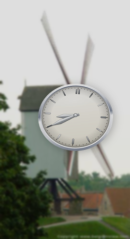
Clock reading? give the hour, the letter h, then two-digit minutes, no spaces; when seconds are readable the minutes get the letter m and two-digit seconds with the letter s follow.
8h40
